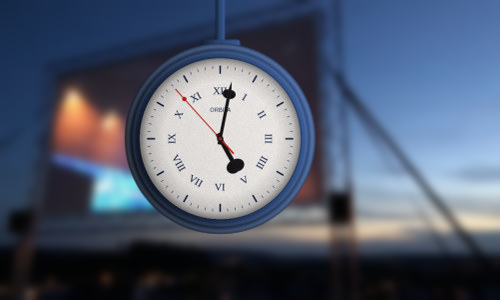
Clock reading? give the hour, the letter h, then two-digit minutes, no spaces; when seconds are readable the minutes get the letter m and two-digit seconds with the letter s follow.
5h01m53s
